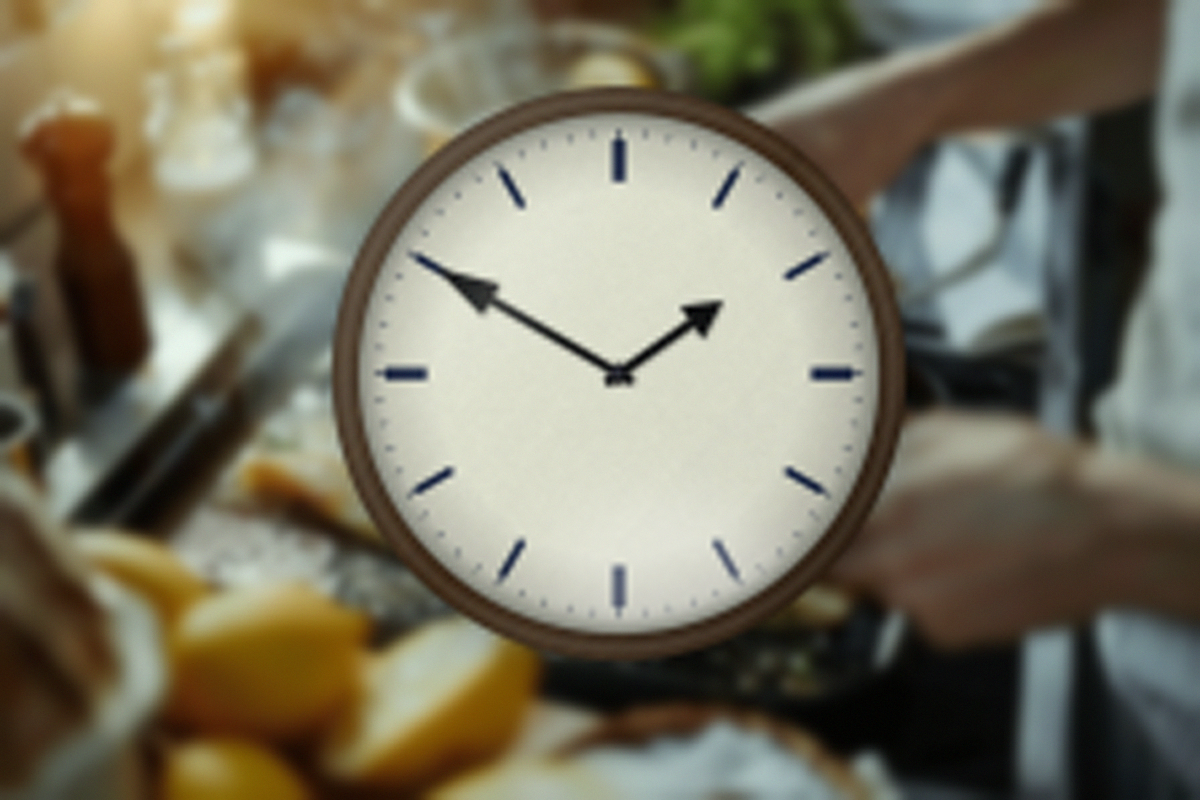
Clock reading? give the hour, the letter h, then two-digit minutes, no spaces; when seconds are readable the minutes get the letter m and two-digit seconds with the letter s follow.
1h50
